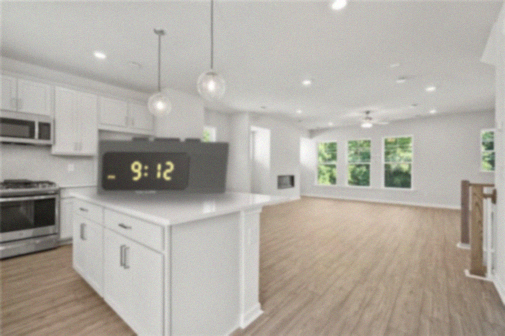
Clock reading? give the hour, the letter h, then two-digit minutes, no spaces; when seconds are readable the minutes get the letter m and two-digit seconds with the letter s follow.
9h12
